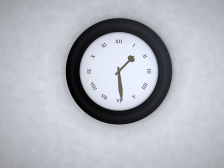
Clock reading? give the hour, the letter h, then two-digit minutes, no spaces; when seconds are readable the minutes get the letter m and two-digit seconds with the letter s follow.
1h29
